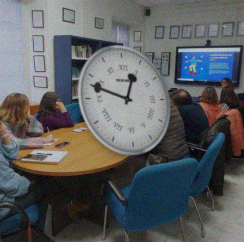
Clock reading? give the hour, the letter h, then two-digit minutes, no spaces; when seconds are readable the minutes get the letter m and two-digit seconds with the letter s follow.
12h48
